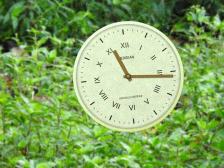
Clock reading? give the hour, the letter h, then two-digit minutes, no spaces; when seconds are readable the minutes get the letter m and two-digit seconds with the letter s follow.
11h16
